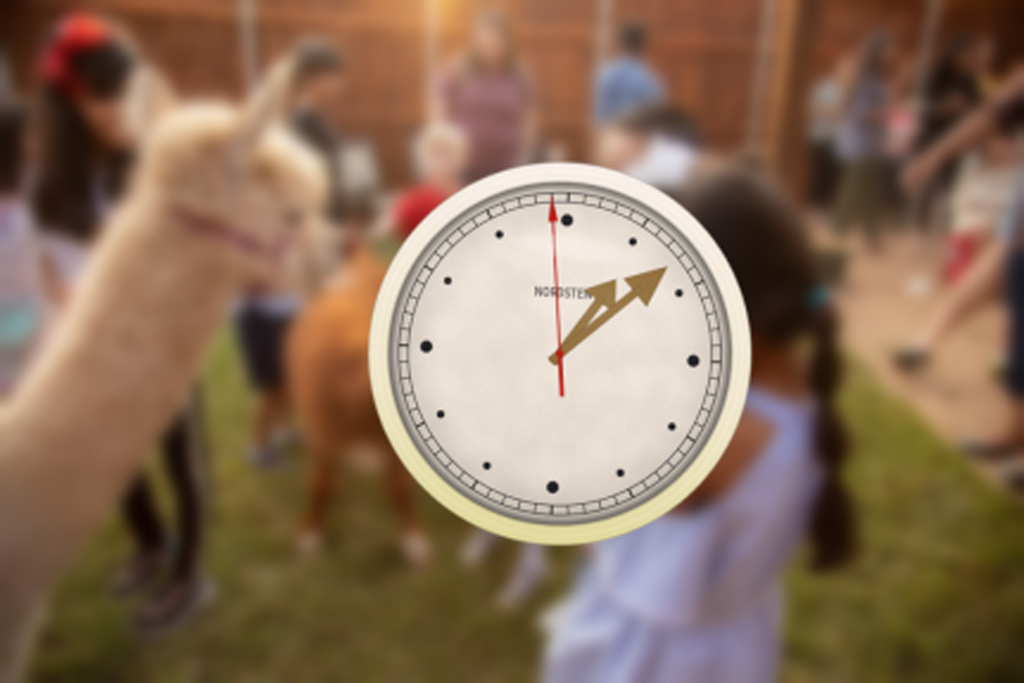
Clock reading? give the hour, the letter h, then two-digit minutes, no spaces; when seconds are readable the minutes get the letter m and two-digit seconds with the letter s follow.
1h07m59s
